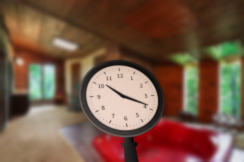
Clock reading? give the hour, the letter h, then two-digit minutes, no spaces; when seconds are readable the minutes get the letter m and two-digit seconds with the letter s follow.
10h19
